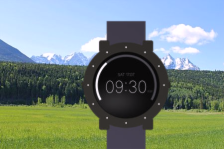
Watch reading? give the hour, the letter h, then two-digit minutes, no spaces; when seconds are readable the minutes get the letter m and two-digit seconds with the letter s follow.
9h30
